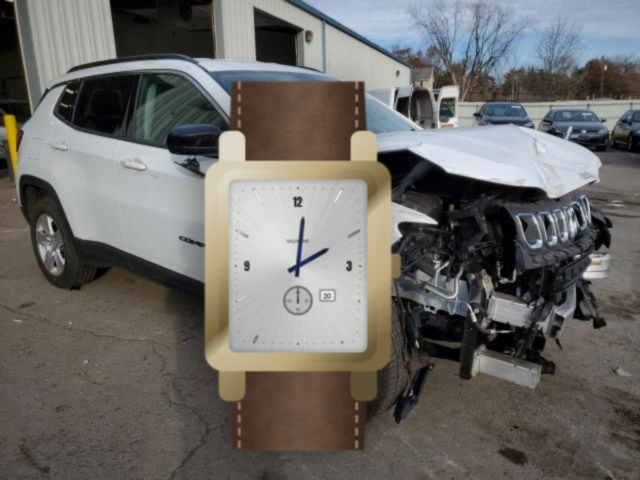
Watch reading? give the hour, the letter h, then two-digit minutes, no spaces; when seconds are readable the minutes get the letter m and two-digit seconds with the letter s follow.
2h01
